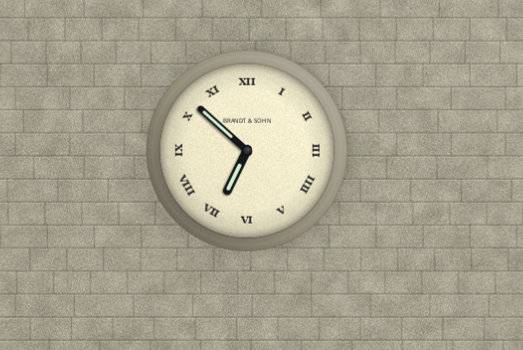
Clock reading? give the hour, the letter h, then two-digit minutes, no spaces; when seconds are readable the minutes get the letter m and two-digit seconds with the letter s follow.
6h52
